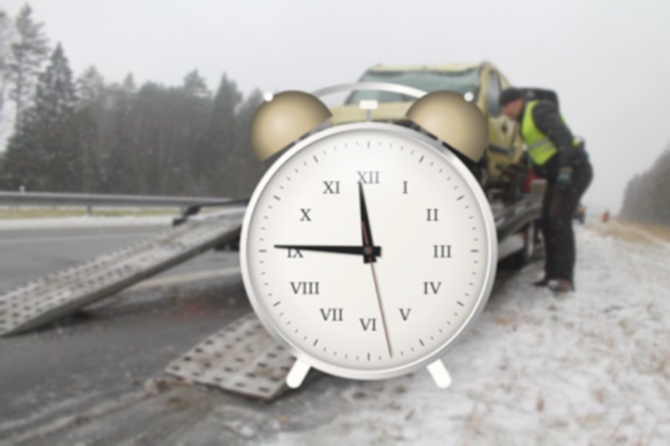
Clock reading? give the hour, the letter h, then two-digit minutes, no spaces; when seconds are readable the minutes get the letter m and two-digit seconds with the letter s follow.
11h45m28s
